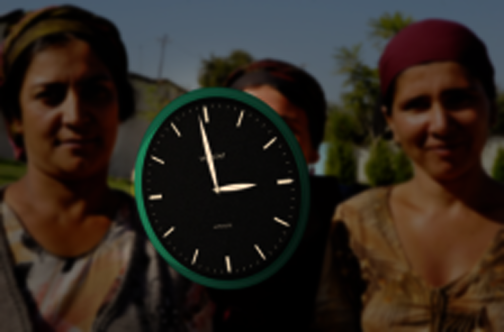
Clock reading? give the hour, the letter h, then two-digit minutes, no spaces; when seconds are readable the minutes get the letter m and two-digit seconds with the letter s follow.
2h59
